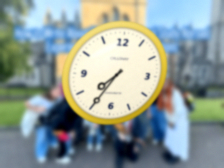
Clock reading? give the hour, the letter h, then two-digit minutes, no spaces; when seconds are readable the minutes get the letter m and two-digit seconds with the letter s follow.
7h35
